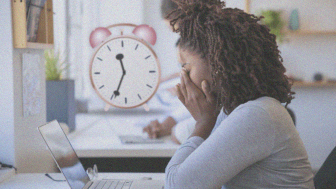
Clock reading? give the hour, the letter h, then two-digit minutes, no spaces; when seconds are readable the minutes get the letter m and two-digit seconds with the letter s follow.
11h34
